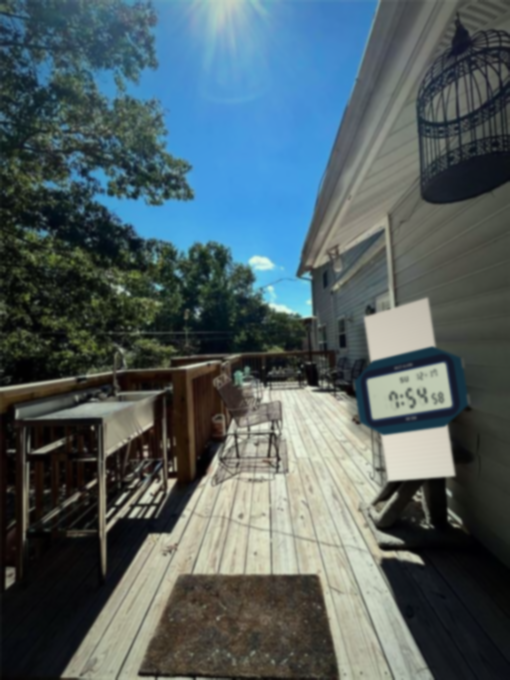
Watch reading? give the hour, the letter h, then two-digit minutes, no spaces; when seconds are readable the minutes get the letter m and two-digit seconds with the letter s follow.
7h54
